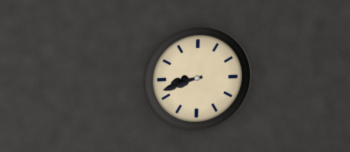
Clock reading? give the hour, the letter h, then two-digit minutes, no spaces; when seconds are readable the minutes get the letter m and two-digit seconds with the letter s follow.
8h42
